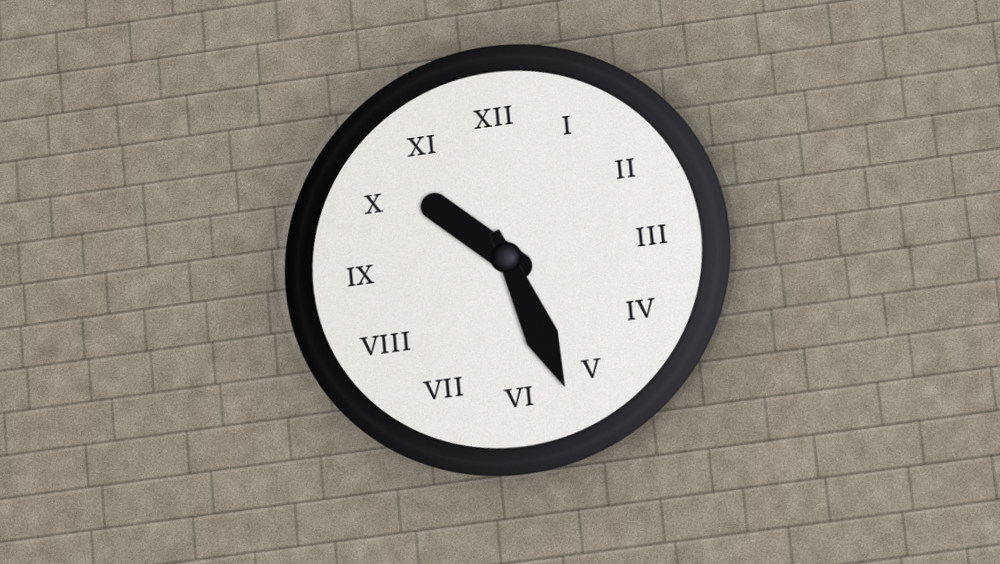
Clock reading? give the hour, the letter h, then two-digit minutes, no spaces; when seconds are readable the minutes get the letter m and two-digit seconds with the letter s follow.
10h27
